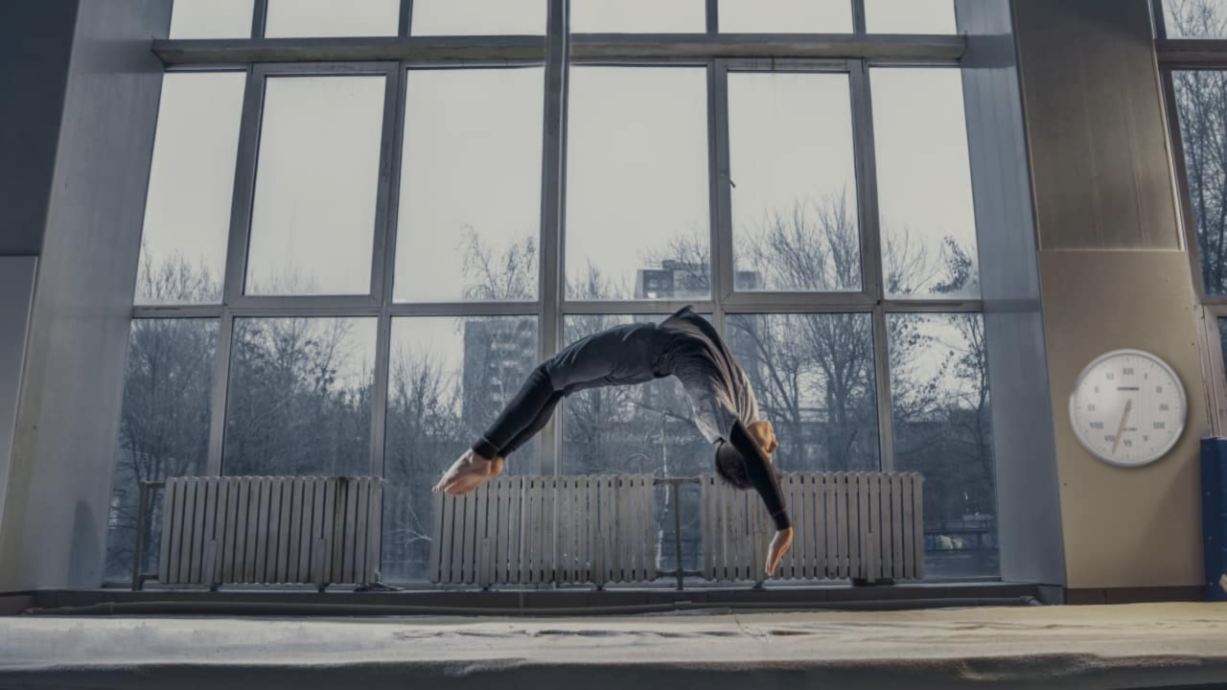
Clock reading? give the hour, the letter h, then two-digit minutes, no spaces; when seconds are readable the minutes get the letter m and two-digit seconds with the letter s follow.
6h33
